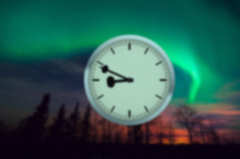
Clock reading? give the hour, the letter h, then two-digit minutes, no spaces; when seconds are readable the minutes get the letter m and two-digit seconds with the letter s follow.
8h49
